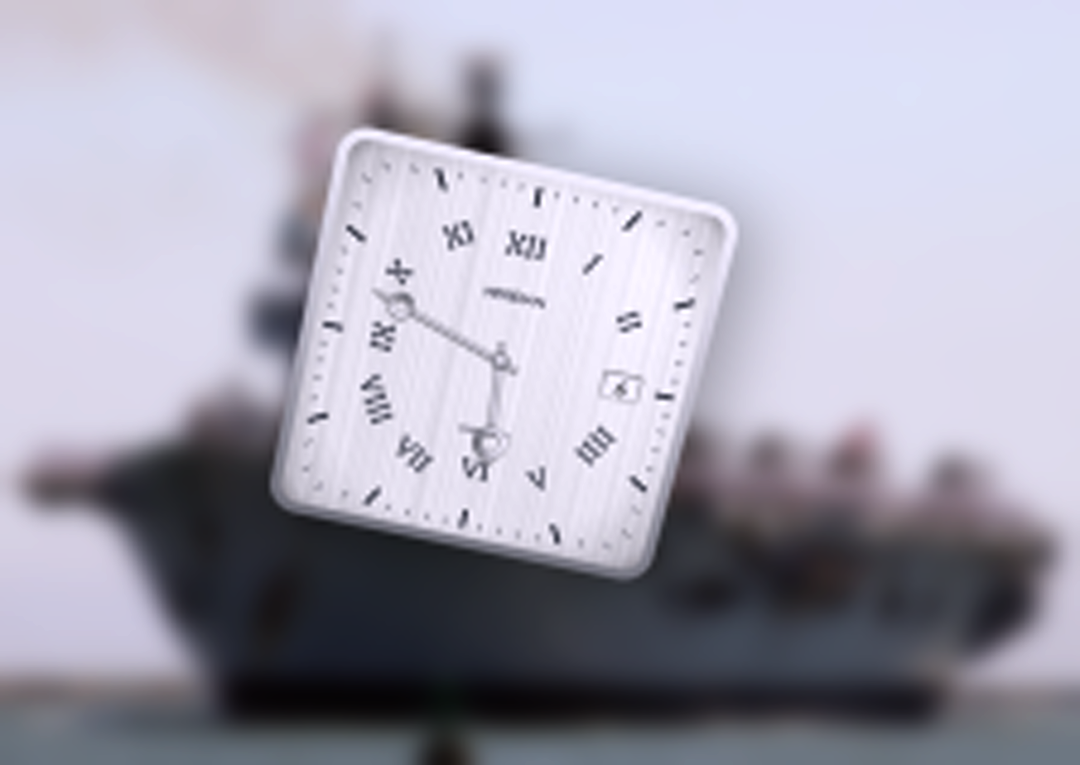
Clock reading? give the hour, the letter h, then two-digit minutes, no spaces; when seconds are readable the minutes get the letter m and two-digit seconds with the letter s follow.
5h48
